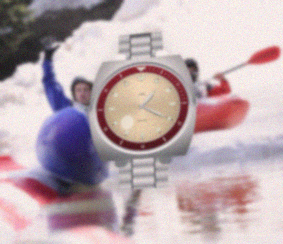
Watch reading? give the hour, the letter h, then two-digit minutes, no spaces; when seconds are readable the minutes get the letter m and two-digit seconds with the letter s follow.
1h20
